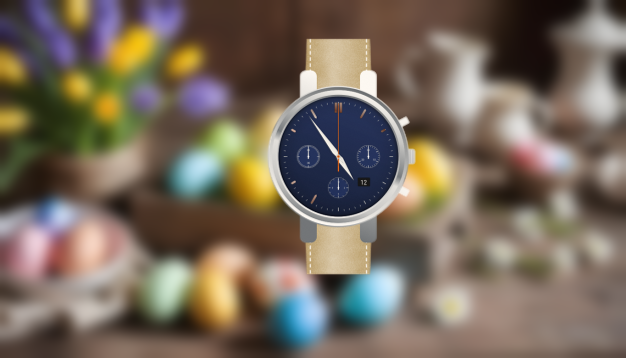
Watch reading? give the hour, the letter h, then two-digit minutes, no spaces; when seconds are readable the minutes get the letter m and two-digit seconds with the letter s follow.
4h54
